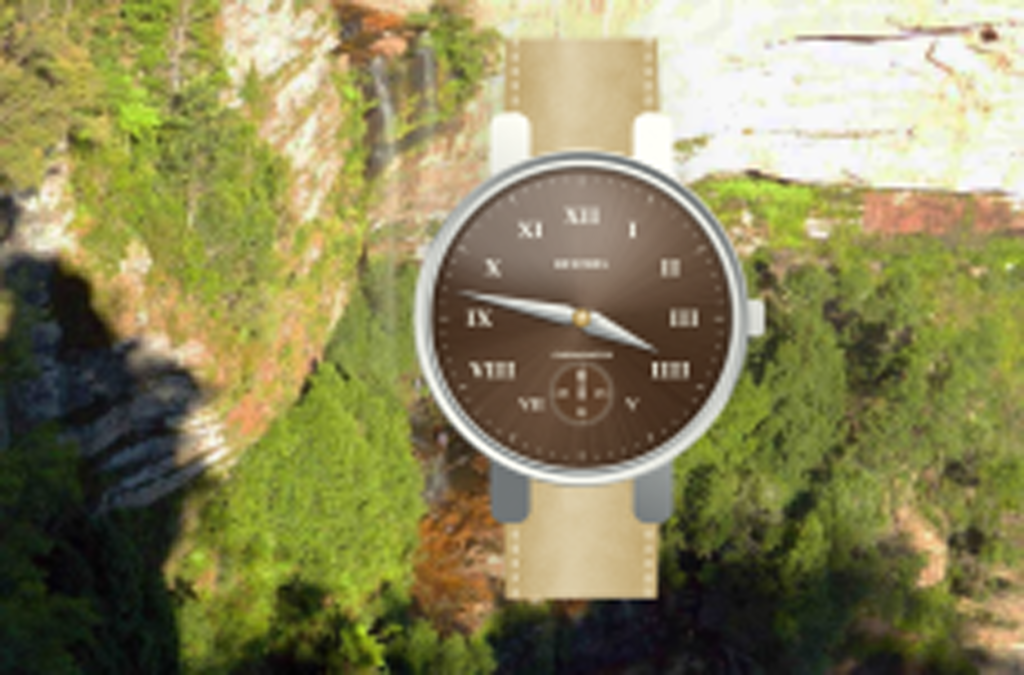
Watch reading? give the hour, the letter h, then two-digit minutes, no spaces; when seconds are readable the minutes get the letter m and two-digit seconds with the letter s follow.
3h47
